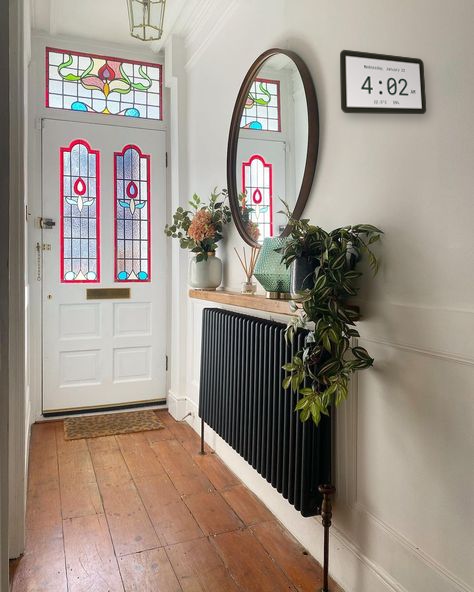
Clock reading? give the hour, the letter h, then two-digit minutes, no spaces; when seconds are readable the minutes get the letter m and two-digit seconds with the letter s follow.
4h02
